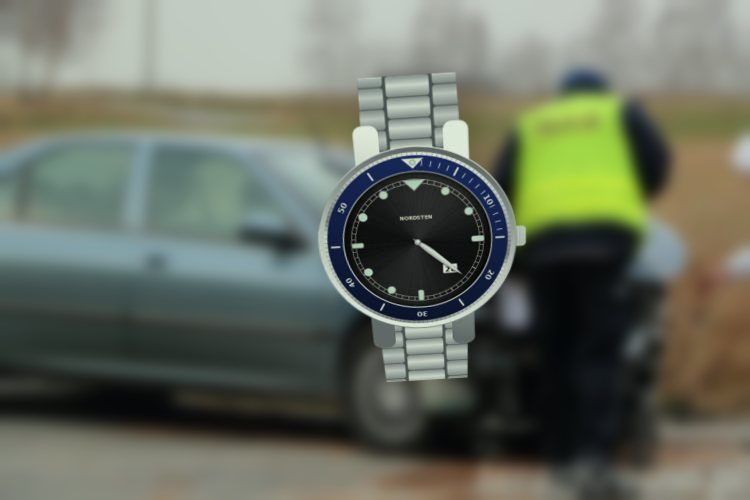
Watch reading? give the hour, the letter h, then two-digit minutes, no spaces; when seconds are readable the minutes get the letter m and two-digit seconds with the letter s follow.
4h22
